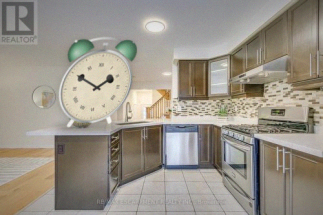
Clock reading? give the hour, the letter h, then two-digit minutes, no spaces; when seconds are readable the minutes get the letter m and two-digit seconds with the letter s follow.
1h50
